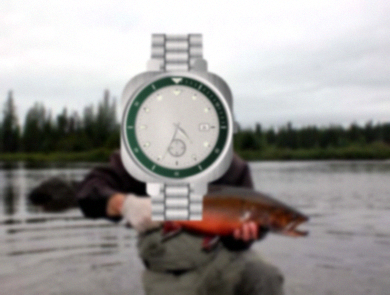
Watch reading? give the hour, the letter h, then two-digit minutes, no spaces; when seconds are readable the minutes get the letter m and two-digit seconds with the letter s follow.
4h34
